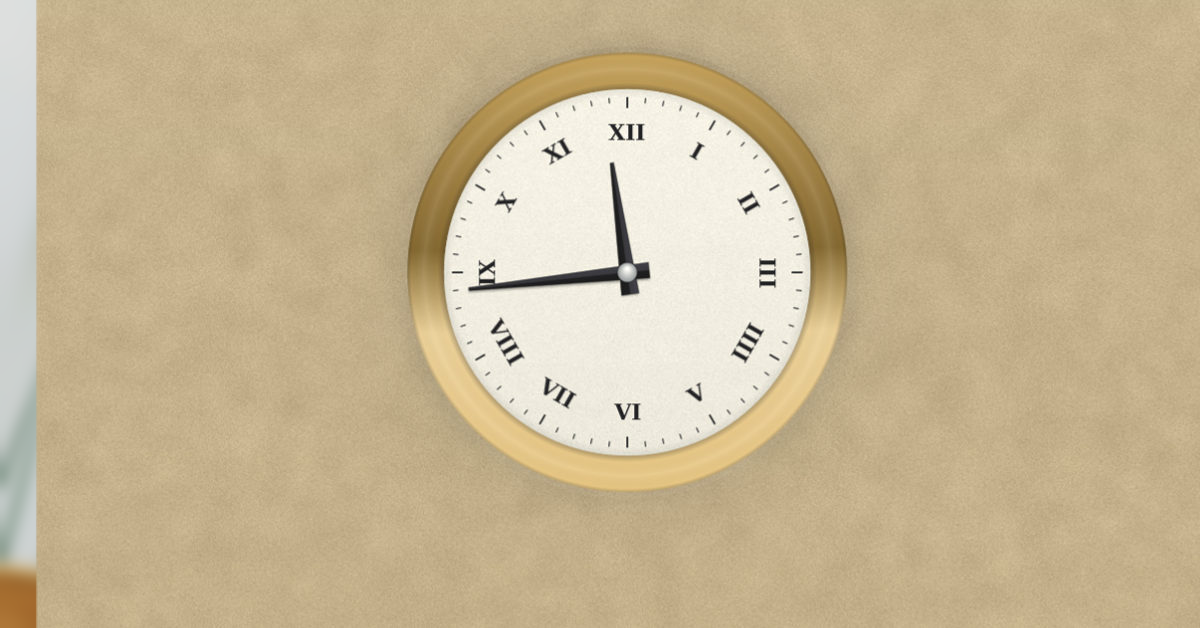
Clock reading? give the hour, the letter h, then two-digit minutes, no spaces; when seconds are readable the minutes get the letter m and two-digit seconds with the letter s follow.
11h44
